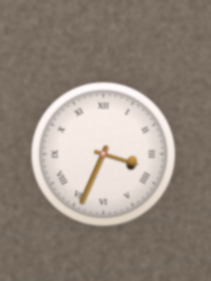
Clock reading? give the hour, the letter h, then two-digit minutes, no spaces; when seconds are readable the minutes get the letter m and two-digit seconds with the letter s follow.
3h34
